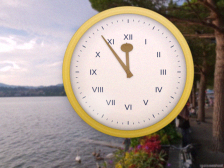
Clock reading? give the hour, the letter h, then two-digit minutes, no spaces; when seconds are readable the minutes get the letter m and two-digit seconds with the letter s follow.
11h54
